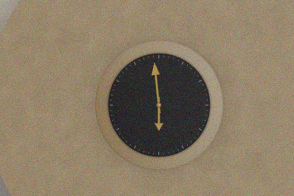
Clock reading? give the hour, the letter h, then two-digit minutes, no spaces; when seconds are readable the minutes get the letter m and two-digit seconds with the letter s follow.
5h59
